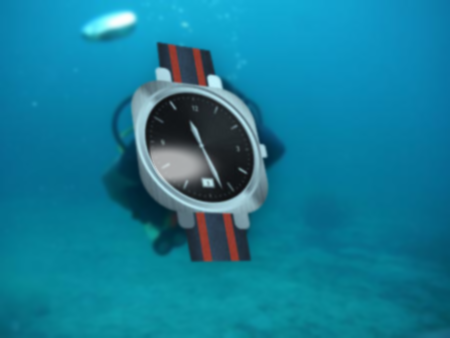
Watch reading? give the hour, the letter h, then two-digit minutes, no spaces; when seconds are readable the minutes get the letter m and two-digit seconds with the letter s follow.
11h27
